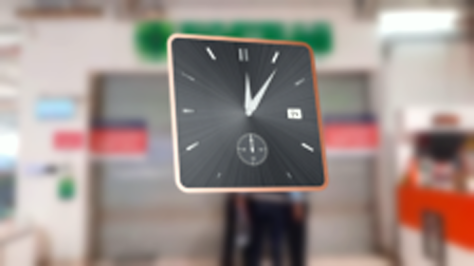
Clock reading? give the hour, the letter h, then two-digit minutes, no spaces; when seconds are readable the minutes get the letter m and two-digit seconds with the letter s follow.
12h06
